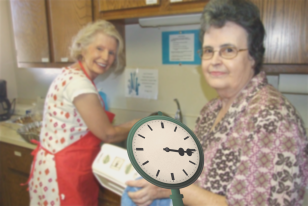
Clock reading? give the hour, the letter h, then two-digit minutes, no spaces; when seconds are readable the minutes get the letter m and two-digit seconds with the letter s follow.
3h16
